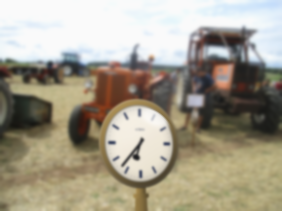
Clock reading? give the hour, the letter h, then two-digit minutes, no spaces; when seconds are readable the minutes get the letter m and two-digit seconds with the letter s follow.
6h37
